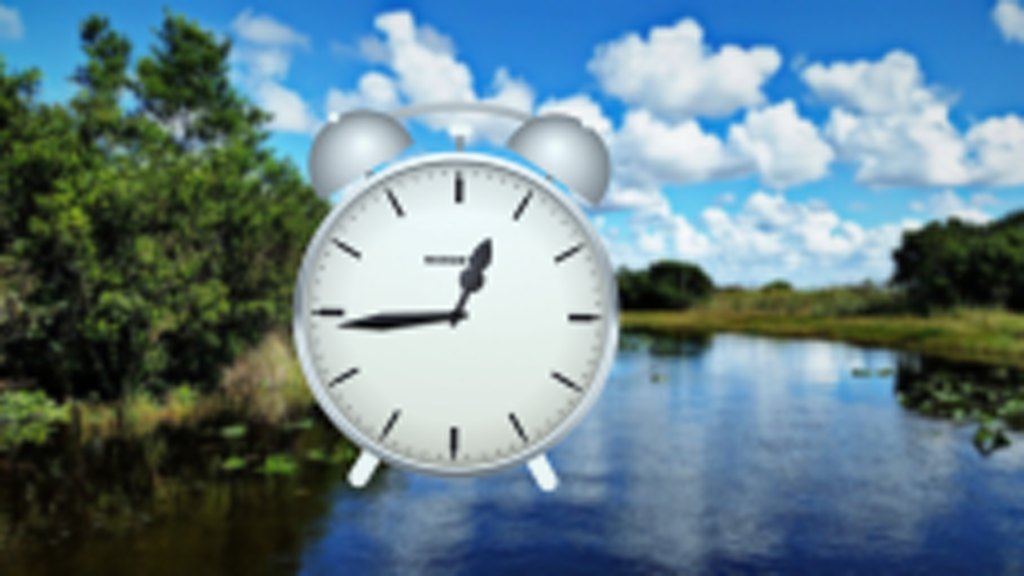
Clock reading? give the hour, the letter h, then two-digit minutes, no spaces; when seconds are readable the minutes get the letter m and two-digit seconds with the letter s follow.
12h44
